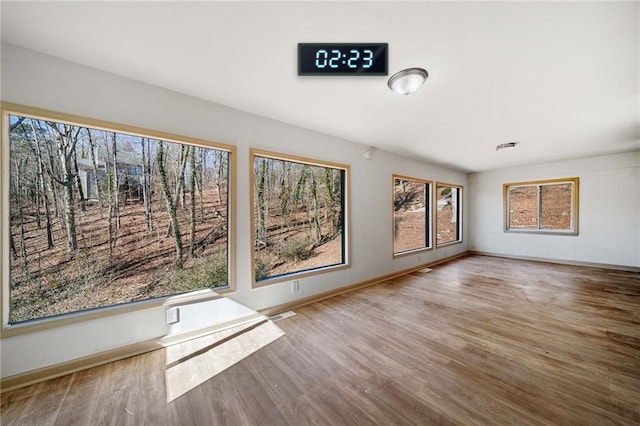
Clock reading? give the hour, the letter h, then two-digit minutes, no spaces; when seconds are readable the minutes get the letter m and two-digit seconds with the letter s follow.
2h23
